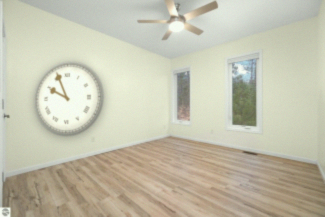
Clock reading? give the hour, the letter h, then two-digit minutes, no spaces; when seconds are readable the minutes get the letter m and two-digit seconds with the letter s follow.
9h56
